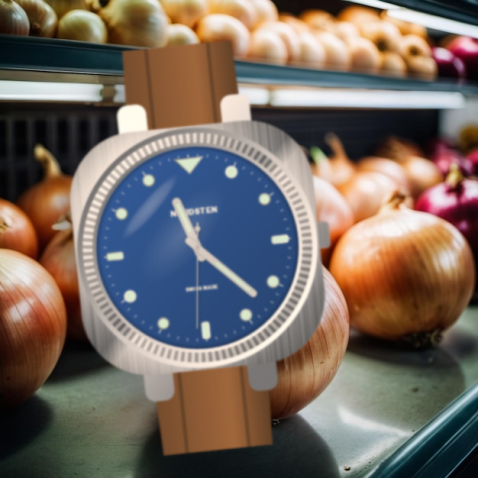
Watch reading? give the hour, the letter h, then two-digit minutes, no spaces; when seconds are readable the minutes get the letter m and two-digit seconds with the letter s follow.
11h22m31s
